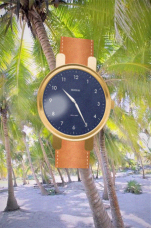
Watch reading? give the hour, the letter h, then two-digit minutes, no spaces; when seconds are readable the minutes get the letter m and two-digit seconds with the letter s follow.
10h25
